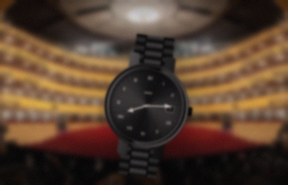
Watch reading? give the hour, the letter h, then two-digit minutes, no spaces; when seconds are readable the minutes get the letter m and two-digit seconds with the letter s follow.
8h14
